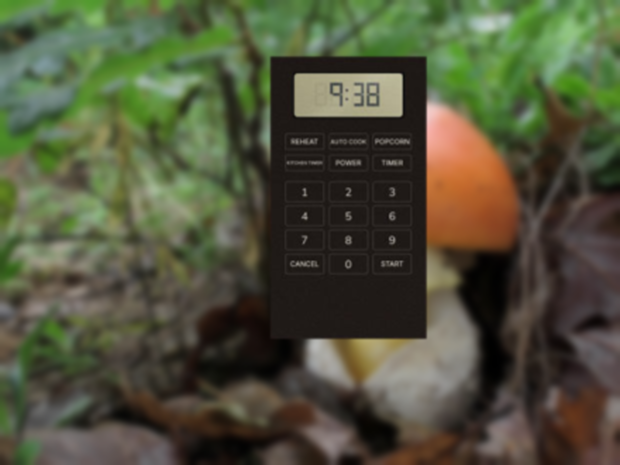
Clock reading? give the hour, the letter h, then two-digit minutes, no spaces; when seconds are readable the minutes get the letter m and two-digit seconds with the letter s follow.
9h38
